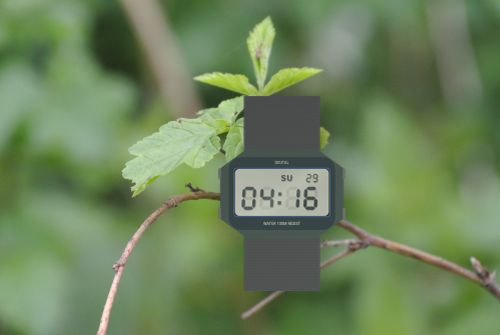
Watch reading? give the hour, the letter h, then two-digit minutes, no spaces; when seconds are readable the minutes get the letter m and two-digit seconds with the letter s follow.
4h16
